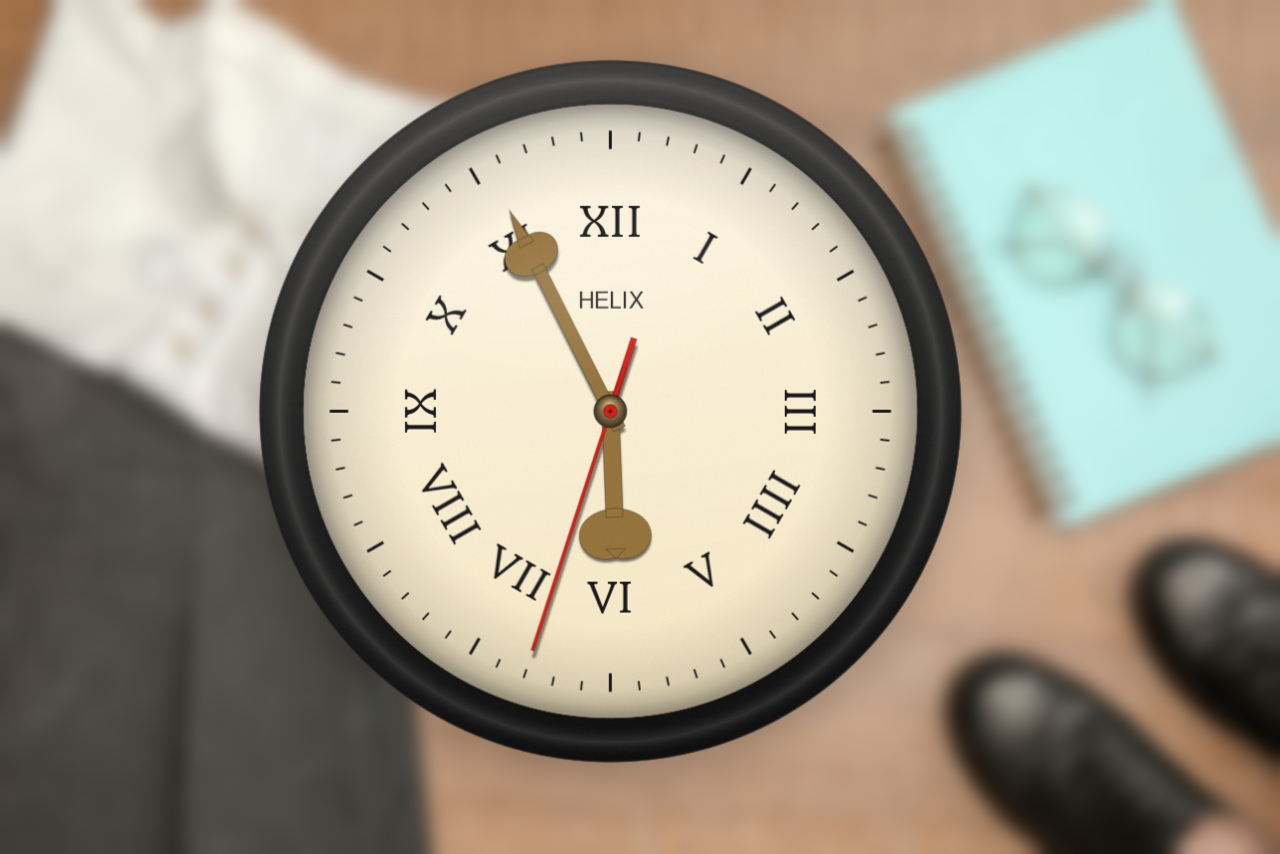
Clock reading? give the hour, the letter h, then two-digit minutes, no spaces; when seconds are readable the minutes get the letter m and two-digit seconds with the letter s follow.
5h55m33s
